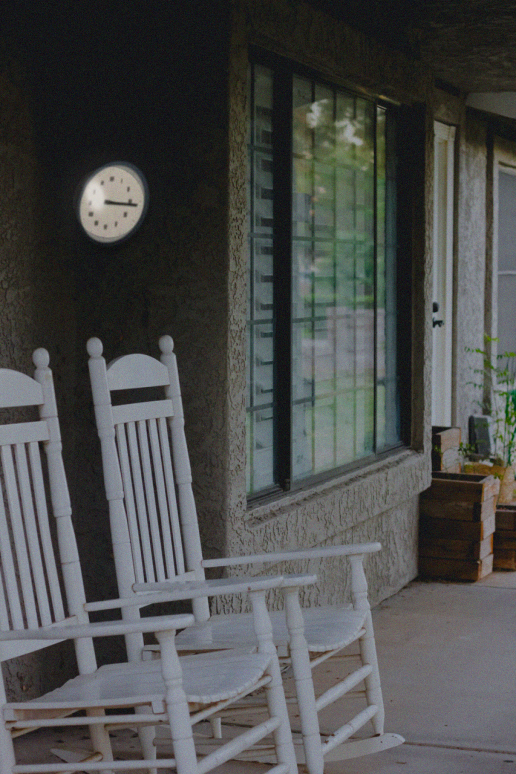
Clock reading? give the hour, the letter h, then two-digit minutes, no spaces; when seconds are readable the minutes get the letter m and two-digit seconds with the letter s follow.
3h16
